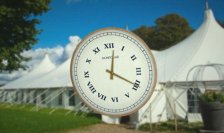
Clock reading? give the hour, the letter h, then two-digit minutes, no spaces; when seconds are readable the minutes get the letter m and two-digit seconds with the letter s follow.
12h20
